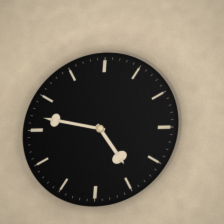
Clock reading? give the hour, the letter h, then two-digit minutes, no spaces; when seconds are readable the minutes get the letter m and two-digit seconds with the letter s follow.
4h47
